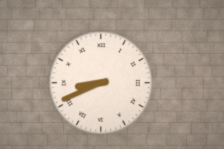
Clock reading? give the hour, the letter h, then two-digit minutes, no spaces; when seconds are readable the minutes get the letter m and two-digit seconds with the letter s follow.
8h41
